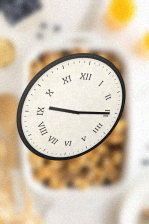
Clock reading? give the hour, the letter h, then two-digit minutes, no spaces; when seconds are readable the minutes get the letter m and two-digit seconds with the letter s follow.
9h15
